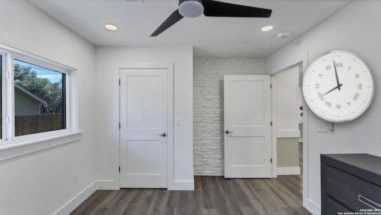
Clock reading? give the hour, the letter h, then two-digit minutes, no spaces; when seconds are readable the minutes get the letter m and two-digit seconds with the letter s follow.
7h58
